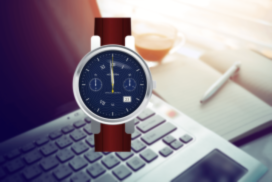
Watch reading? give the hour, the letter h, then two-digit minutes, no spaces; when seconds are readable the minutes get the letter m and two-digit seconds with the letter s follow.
11h59
